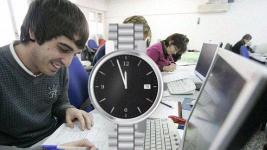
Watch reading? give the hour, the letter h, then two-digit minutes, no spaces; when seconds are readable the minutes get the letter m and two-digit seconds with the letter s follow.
11h57
